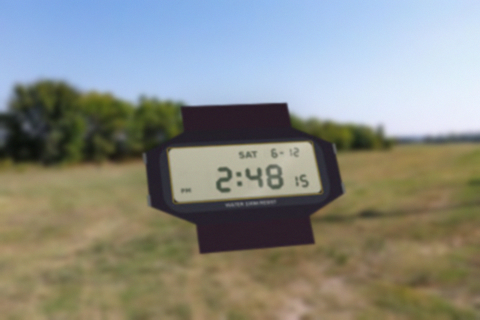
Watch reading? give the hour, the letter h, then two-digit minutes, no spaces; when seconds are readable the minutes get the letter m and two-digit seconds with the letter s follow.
2h48m15s
